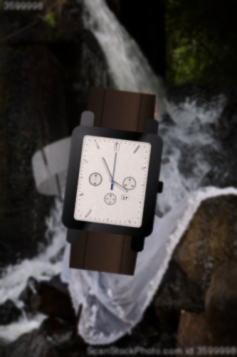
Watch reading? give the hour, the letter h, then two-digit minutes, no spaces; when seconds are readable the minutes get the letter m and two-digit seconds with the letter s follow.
3h55
